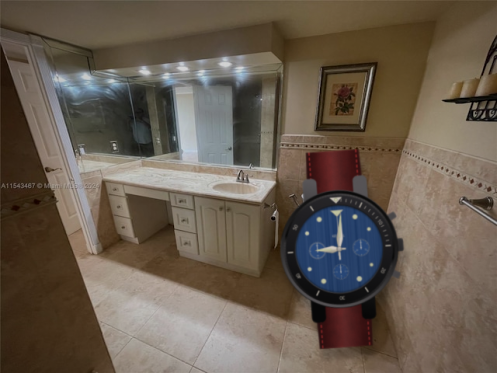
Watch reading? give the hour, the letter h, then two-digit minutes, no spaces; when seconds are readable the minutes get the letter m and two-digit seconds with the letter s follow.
9h01
